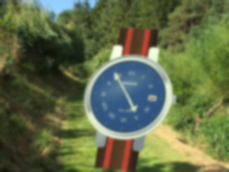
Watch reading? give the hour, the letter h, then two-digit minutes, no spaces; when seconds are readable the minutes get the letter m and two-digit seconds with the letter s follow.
4h54
